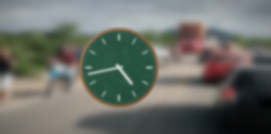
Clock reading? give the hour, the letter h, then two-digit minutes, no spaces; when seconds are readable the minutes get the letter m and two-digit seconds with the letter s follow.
4h43
